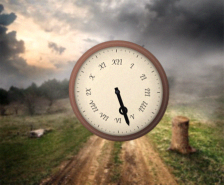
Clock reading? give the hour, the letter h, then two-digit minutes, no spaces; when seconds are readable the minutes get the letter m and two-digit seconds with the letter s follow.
5h27
